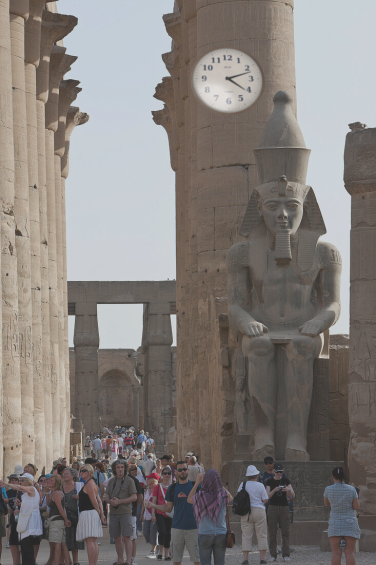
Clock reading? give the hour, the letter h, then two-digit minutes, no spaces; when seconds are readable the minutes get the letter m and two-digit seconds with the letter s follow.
4h12
